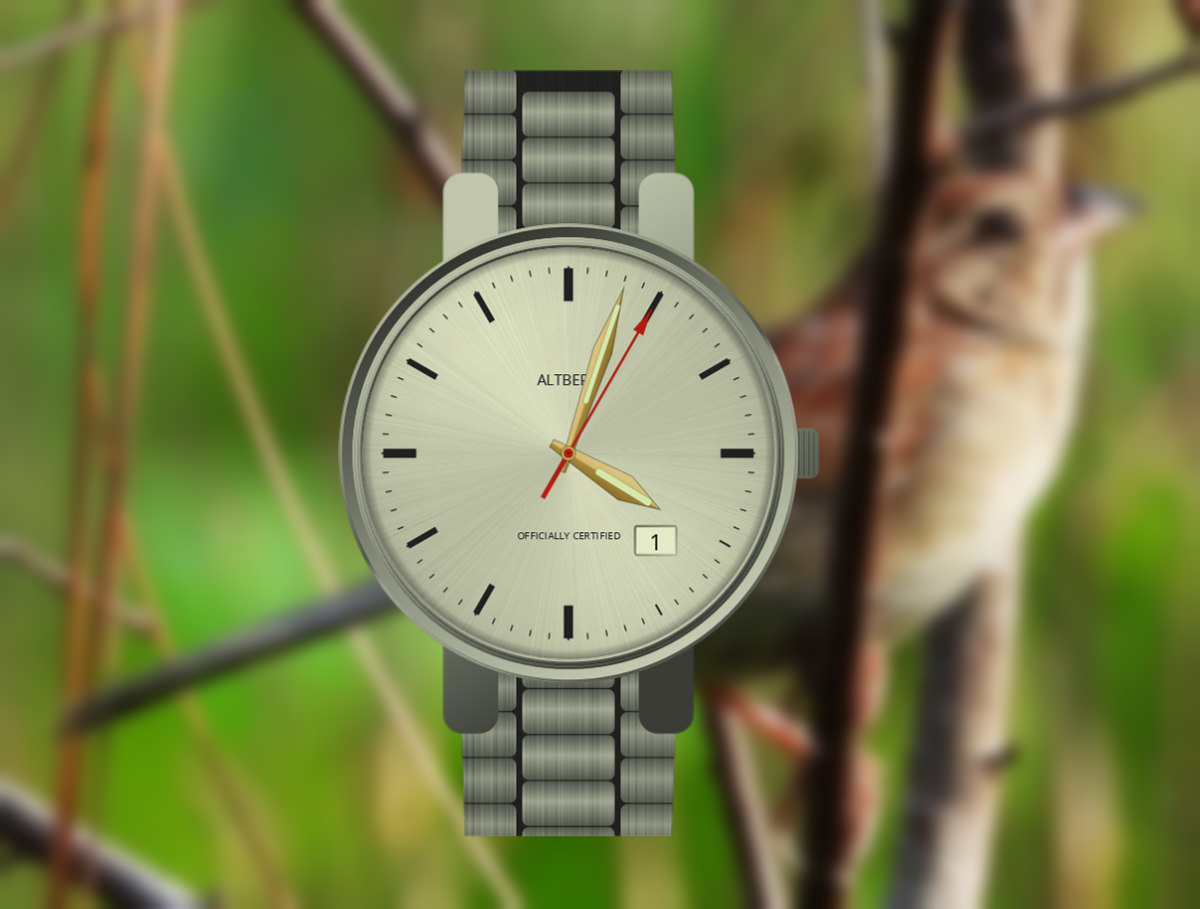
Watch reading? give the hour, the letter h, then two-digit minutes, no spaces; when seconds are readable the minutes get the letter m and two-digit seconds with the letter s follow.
4h03m05s
